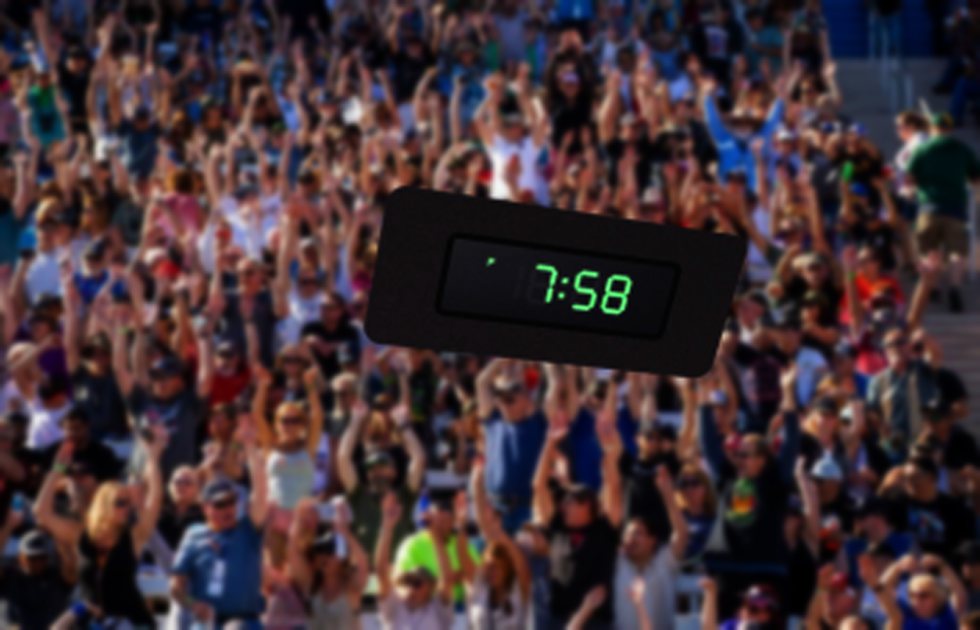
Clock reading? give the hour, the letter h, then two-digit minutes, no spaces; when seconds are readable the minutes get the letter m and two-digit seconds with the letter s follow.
7h58
